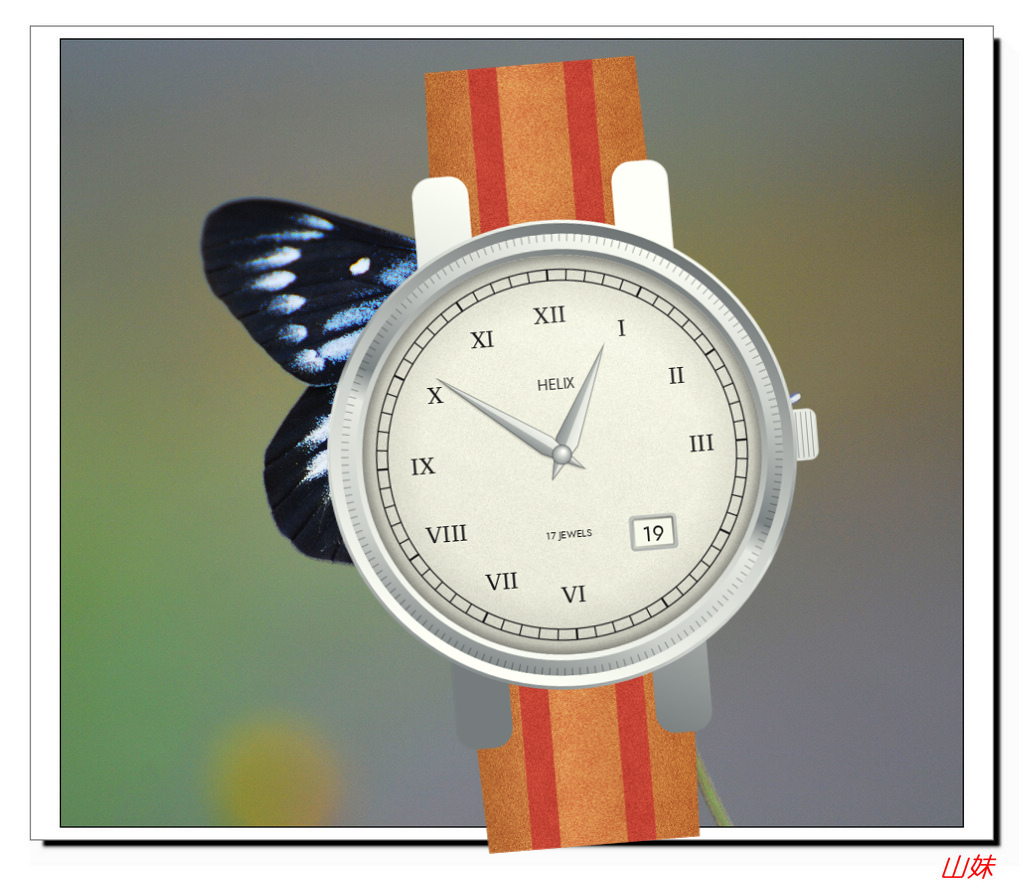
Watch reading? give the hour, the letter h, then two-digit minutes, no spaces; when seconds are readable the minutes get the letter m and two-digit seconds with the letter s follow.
12h51
